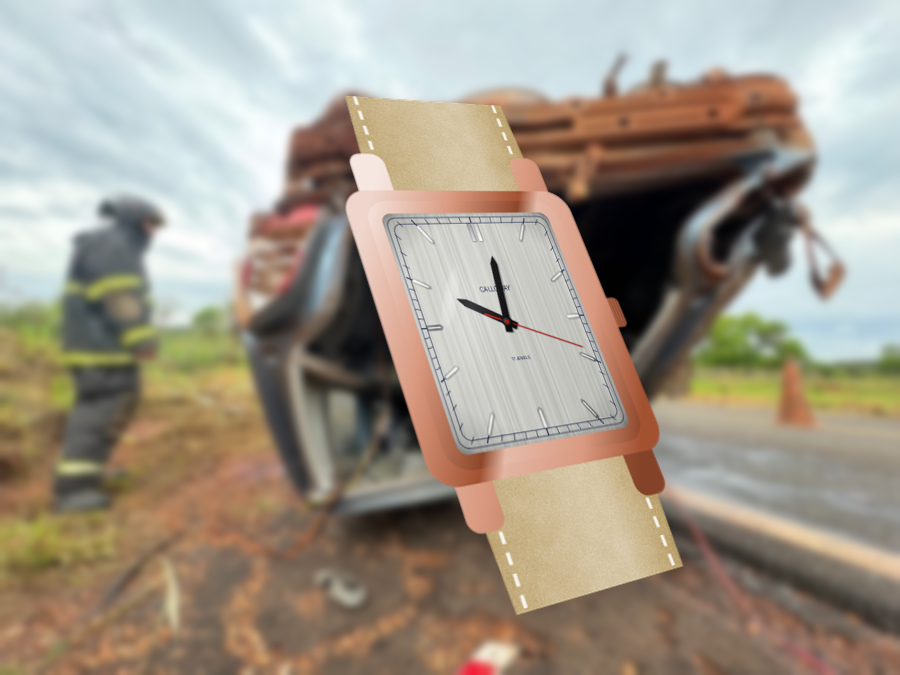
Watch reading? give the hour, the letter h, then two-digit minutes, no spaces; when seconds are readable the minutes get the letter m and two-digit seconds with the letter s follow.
10h01m19s
